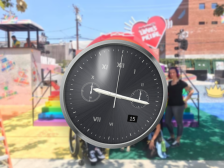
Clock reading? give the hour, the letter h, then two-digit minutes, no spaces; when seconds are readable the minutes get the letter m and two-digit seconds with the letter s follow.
9h16
